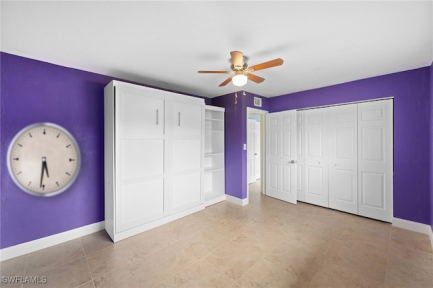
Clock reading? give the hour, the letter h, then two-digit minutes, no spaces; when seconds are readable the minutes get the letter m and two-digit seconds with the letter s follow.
5h31
